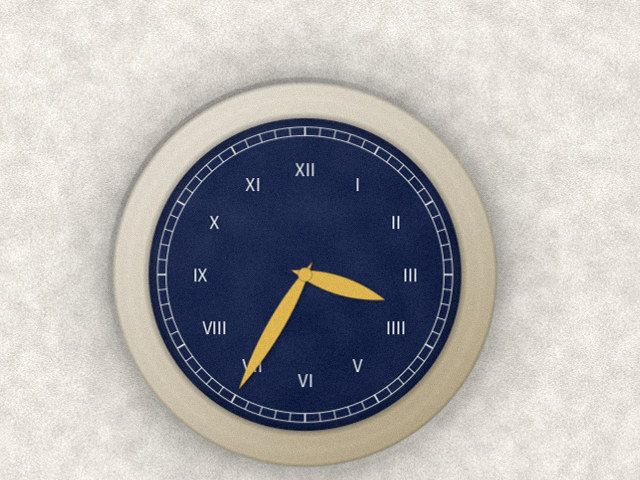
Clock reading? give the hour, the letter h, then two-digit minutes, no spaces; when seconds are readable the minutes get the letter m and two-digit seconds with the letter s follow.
3h35
